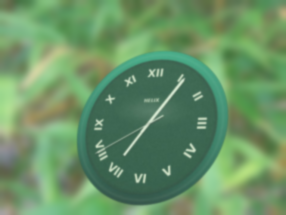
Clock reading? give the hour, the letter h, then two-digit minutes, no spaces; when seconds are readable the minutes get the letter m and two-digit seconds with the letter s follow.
7h05m40s
